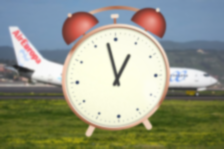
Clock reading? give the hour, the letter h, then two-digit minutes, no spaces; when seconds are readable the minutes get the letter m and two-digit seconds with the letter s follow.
12h58
